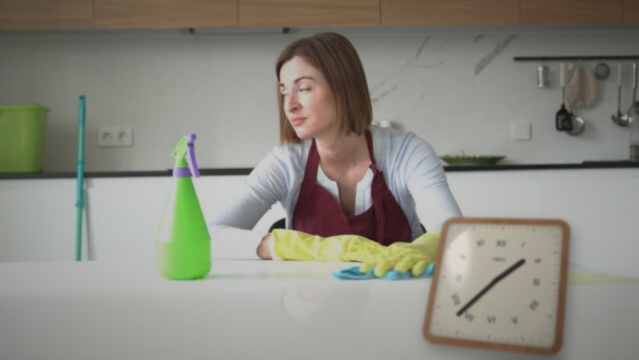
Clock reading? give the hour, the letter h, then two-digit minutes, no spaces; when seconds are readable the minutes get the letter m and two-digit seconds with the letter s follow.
1h37
